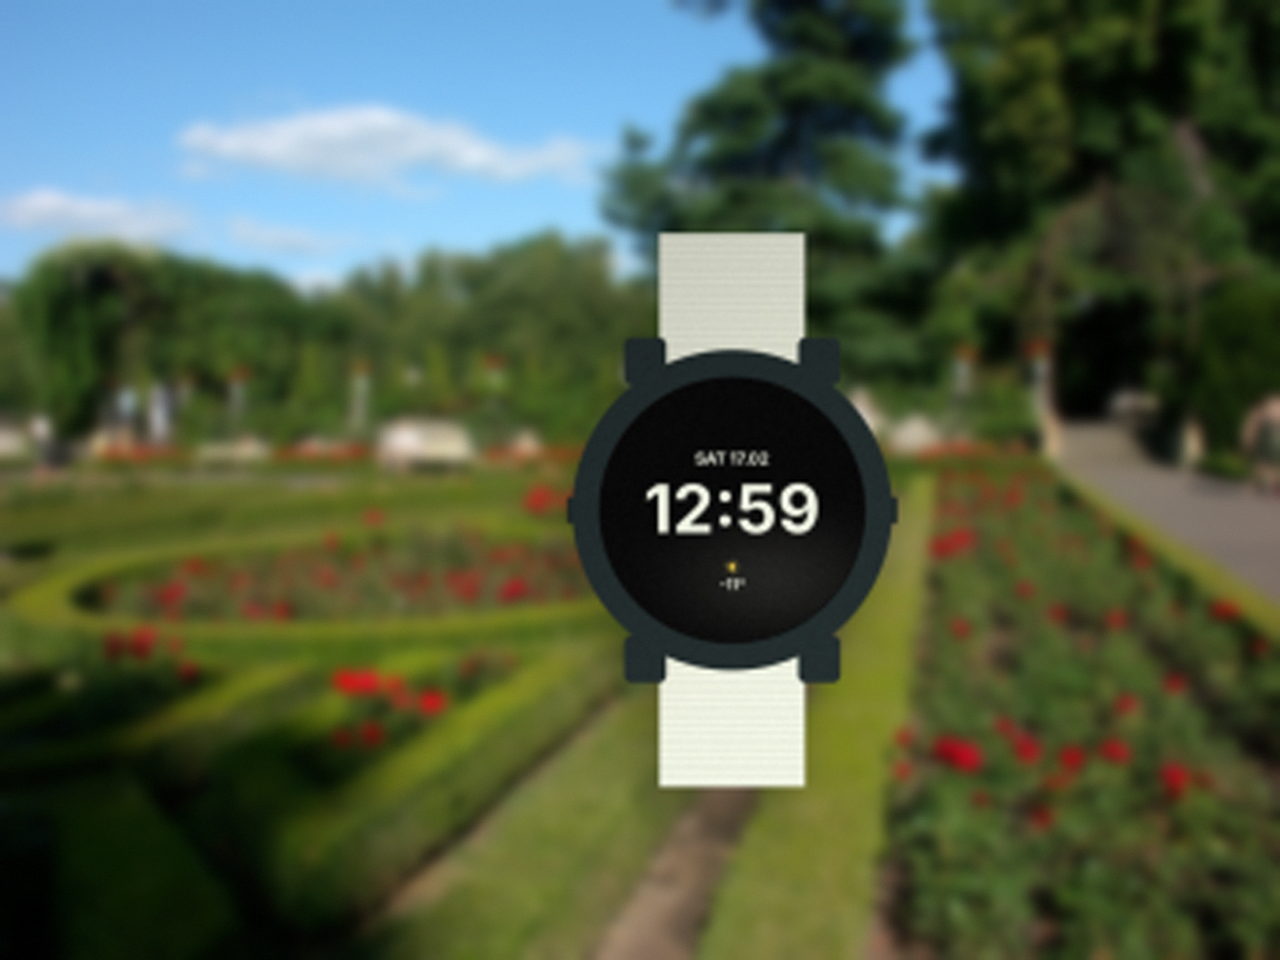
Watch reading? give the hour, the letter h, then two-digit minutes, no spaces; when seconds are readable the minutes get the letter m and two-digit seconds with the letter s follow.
12h59
